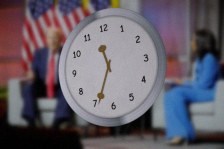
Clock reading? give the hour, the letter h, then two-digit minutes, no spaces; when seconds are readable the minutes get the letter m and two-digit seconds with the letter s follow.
11h34
